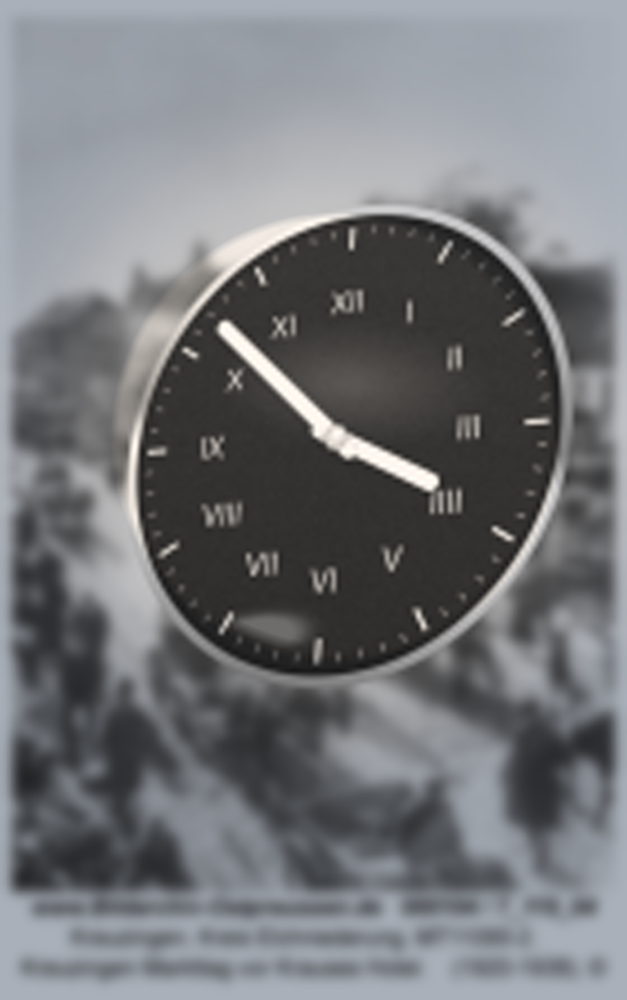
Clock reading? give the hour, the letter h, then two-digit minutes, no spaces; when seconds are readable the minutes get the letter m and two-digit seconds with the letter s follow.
3h52
